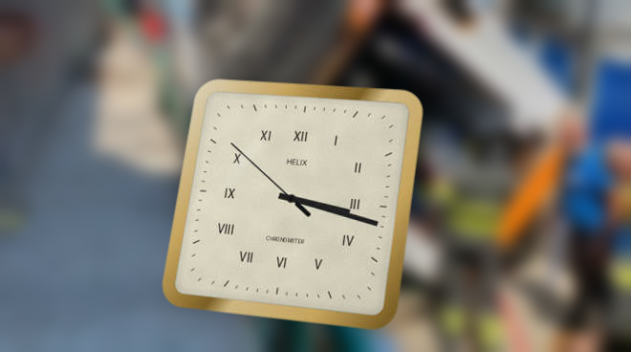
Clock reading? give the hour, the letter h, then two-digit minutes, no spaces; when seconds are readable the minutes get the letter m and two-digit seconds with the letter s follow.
3h16m51s
